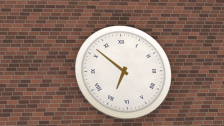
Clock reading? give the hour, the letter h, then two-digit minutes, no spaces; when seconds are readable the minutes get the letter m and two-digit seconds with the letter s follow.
6h52
